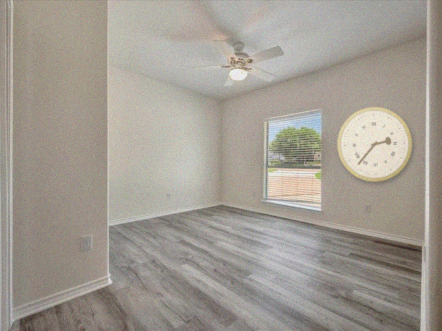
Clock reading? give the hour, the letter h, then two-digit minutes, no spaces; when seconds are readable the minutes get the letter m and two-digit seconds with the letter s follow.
2h37
